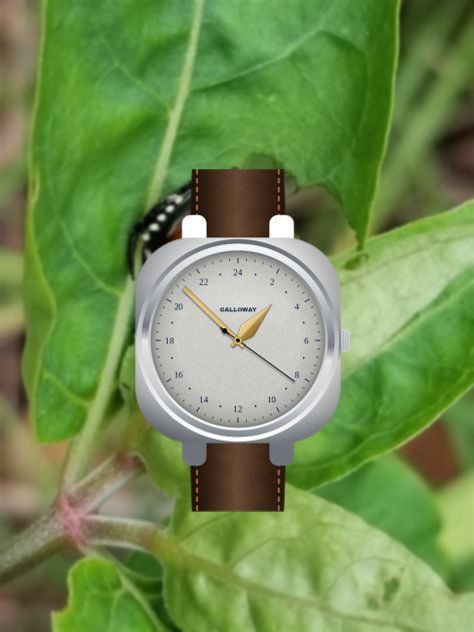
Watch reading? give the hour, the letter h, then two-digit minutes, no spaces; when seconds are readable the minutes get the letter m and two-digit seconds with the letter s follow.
2h52m21s
